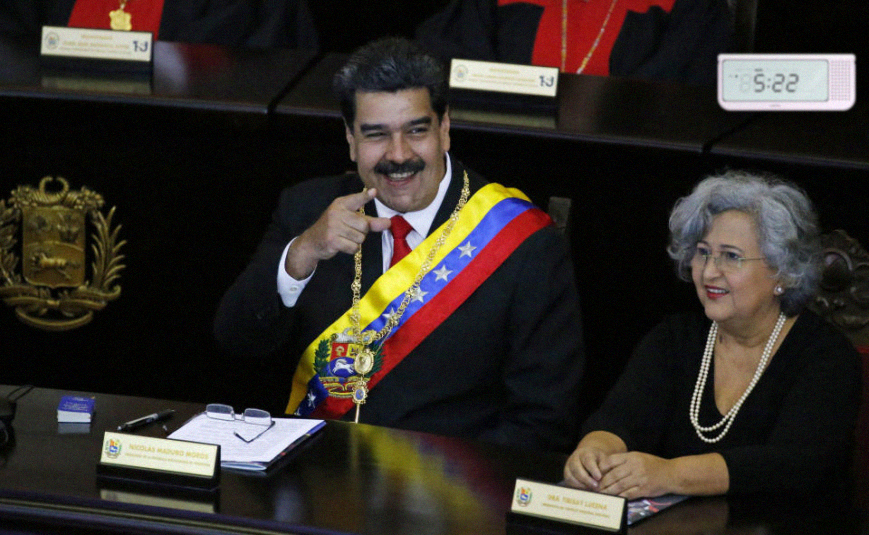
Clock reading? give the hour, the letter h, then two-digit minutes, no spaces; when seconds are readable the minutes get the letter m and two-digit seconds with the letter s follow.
5h22
